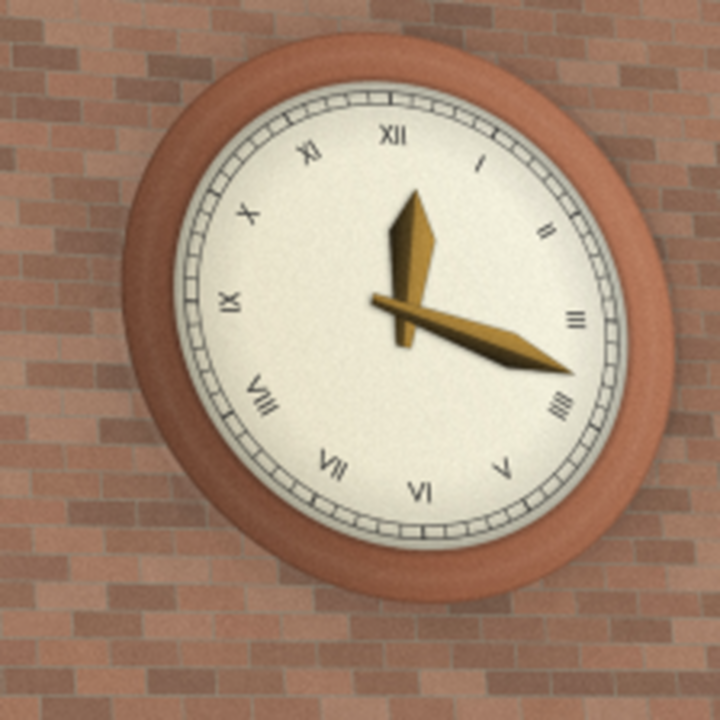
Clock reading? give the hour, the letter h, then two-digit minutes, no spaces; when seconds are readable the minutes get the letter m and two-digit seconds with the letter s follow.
12h18
